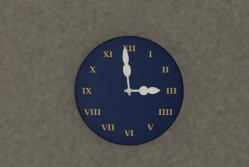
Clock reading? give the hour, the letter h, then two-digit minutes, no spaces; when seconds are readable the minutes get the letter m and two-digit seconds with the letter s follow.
2h59
